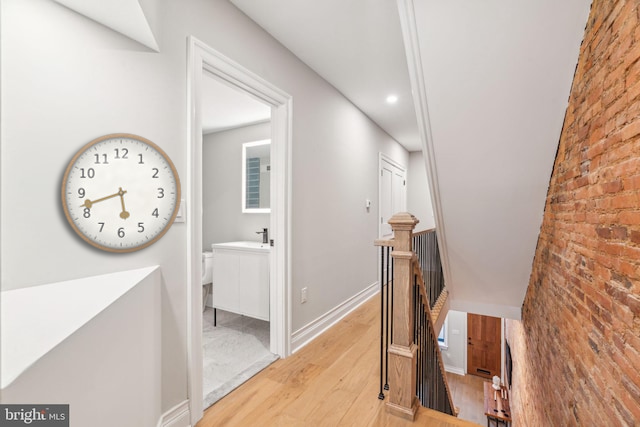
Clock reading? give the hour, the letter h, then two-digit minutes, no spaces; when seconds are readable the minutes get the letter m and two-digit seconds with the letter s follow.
5h42
